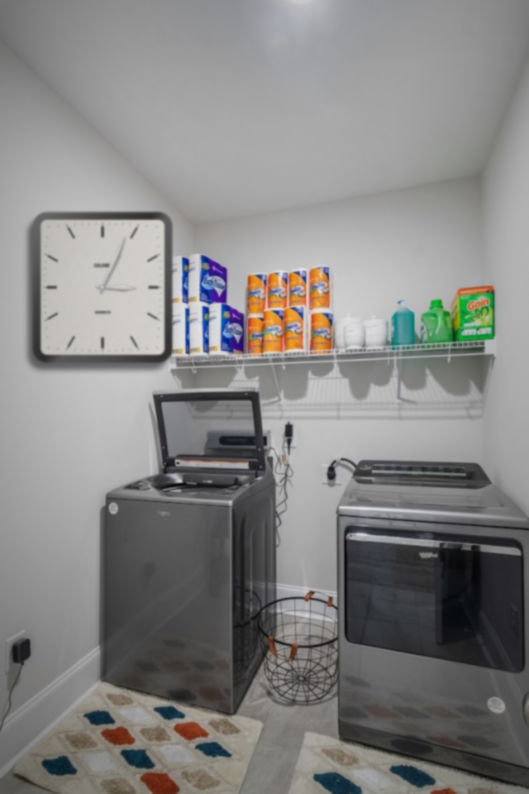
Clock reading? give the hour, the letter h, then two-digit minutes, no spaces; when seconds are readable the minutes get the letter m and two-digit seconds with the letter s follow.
3h04
